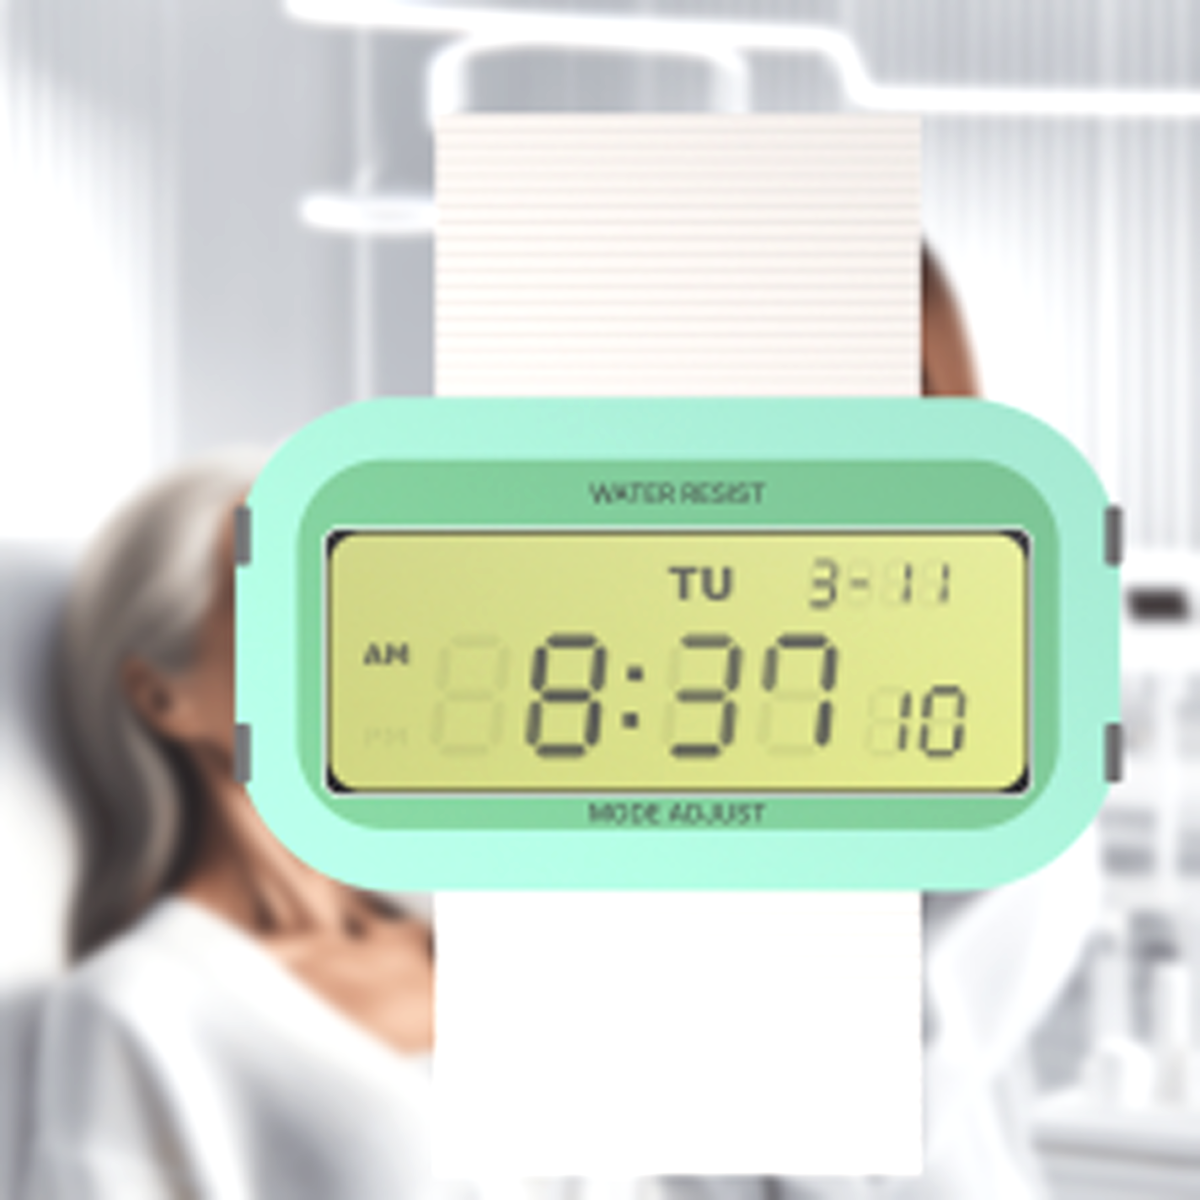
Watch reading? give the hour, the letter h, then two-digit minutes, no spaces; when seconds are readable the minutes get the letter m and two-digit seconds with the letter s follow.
8h37m10s
